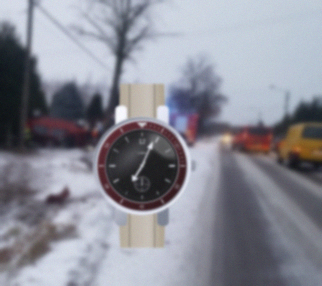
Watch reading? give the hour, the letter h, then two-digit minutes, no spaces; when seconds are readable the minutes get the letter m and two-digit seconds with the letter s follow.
7h04
